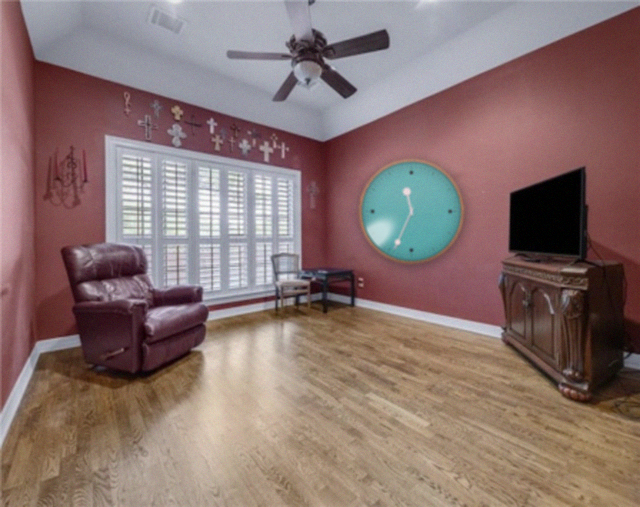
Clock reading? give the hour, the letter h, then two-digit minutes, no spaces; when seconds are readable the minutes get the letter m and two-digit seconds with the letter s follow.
11h34
